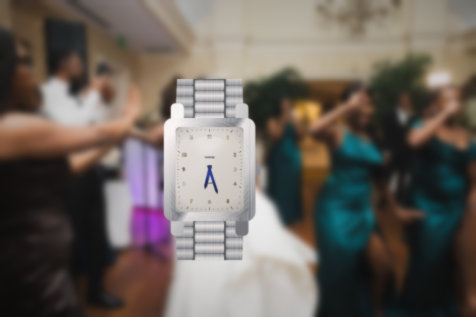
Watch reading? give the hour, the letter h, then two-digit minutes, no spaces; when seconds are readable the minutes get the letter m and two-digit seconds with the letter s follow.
6h27
